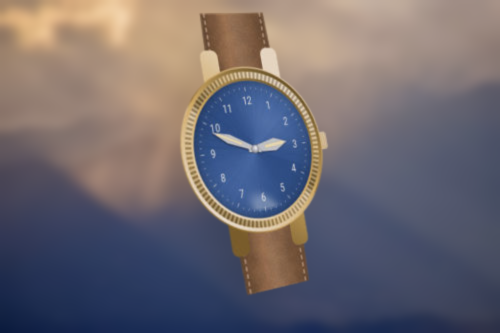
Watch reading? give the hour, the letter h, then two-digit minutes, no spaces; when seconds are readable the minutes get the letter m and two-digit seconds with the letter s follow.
2h49
